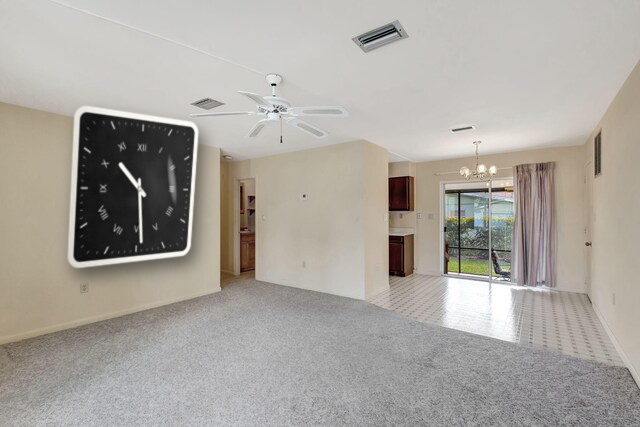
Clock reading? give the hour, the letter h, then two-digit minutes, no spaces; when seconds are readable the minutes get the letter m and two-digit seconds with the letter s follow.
10h29
